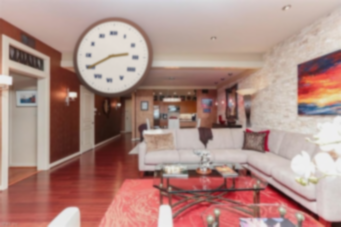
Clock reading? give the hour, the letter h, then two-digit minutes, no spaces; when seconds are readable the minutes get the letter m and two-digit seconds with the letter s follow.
2h40
